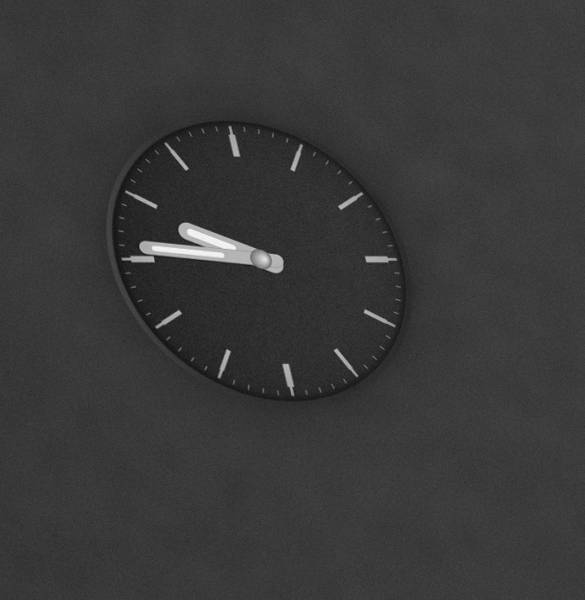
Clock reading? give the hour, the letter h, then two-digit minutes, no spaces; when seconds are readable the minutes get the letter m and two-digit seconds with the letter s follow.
9h46
